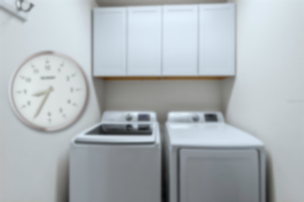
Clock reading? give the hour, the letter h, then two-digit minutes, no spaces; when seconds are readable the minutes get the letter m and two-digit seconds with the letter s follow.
8h35
